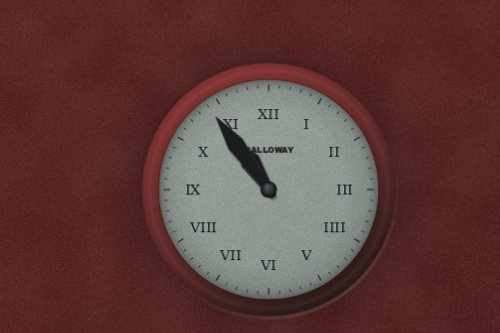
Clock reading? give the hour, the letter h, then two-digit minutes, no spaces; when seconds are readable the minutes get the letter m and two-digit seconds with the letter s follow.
10h54
